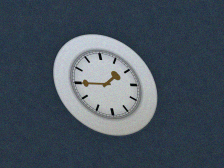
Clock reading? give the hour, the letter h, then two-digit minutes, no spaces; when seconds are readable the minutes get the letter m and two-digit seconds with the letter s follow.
1h45
